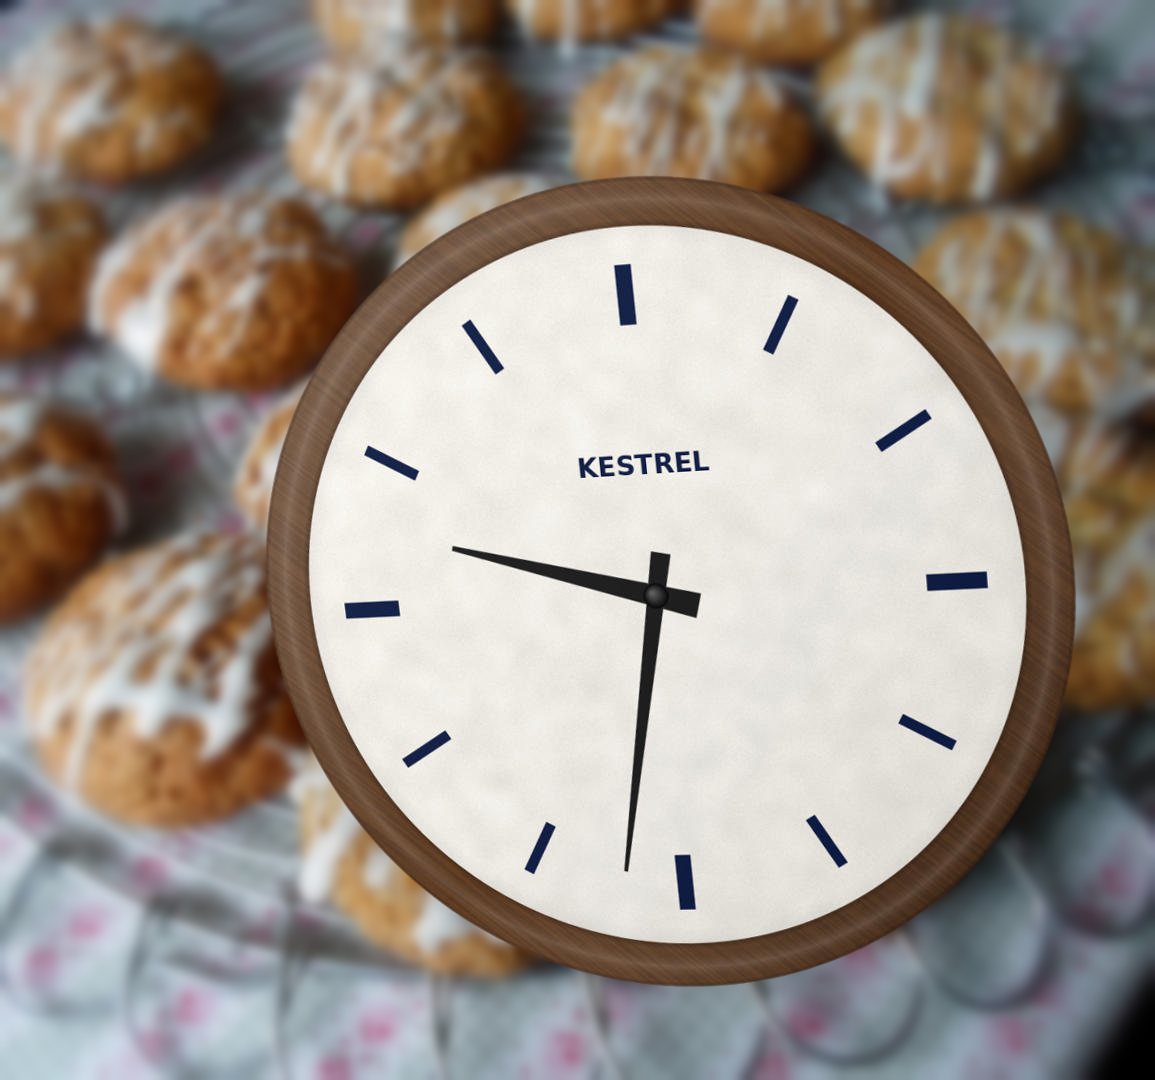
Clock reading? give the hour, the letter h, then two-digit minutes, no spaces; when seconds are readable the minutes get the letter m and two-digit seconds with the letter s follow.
9h32
